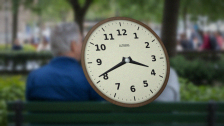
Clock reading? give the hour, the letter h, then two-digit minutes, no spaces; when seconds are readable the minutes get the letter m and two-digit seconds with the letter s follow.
3h41
